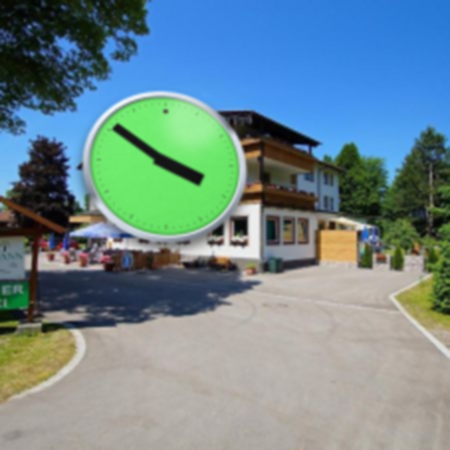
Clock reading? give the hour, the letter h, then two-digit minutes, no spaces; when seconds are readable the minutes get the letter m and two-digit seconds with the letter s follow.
3h51
